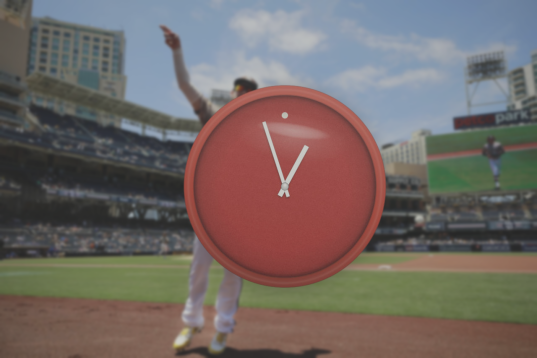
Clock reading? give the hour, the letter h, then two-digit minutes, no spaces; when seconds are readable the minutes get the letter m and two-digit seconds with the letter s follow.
12h57
